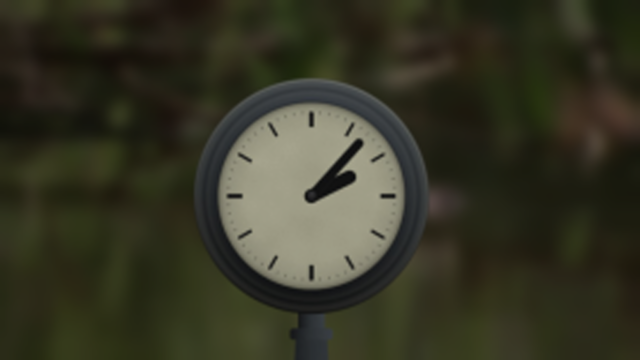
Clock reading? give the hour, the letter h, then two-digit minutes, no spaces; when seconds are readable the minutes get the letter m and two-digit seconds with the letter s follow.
2h07
